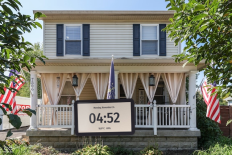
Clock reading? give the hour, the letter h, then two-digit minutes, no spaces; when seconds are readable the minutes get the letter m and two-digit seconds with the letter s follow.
4h52
